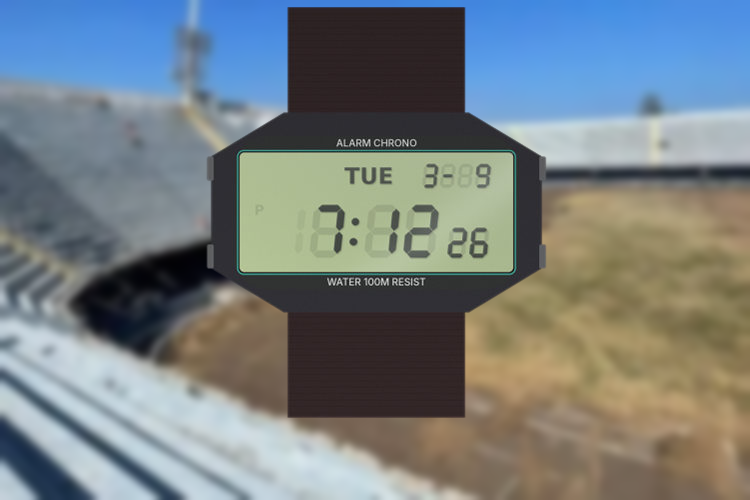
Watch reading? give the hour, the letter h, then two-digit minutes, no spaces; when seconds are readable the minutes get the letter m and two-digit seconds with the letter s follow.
7h12m26s
